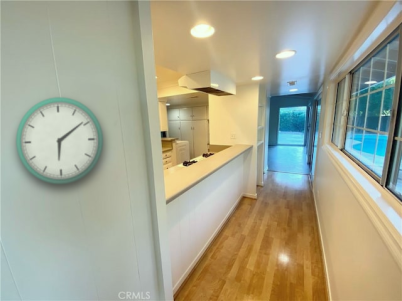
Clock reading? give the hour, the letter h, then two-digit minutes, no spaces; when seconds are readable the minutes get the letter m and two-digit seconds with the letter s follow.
6h09
